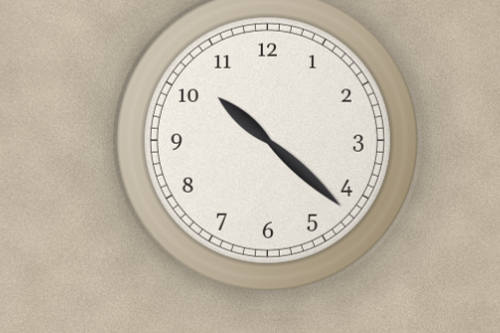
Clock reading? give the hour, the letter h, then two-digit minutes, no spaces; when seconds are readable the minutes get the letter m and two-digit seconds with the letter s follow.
10h22
